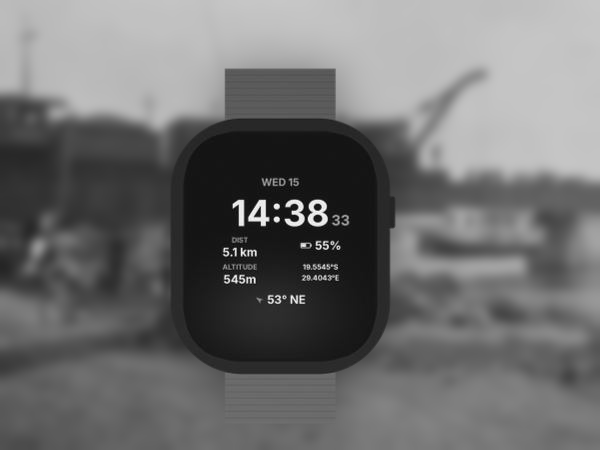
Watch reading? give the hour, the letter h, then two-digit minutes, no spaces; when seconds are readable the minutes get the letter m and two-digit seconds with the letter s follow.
14h38m33s
